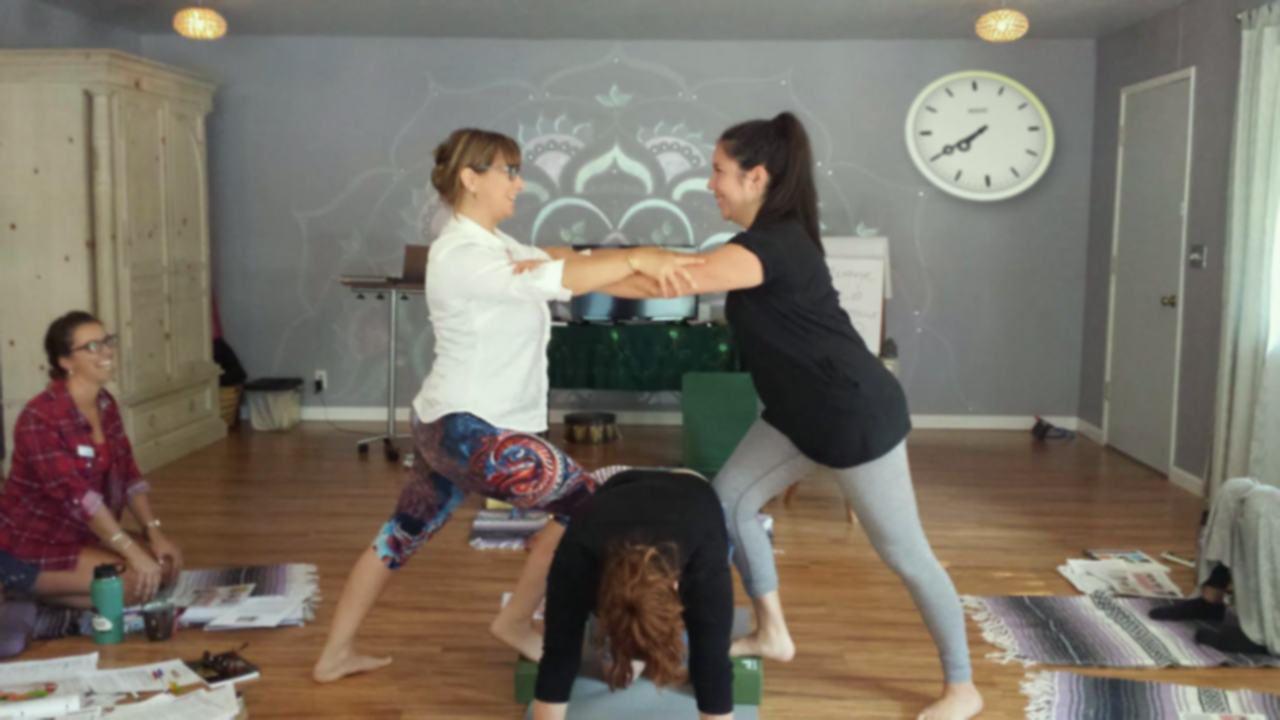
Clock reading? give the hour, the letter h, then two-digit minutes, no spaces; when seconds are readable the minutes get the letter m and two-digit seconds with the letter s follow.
7h40
